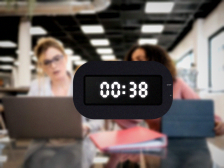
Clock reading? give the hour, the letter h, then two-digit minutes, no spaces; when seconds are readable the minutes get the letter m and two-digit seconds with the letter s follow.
0h38
